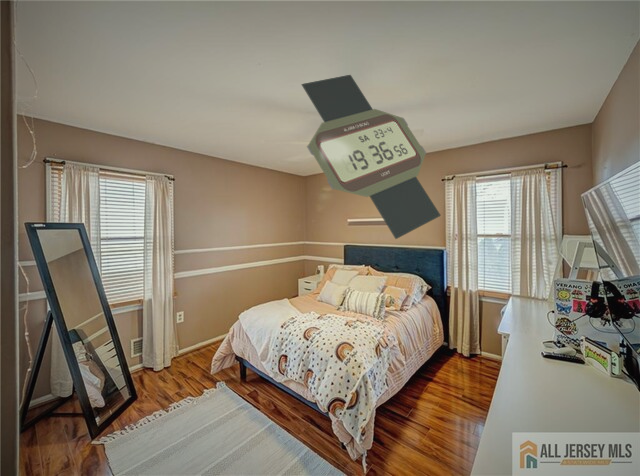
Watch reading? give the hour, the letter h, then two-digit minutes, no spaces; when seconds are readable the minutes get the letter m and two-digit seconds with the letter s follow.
19h36m56s
